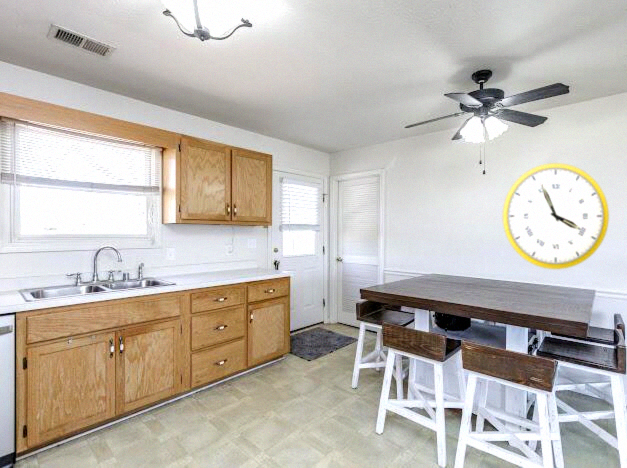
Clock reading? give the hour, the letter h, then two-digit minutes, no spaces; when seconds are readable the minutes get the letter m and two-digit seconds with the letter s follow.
3h56
